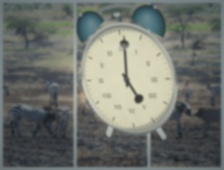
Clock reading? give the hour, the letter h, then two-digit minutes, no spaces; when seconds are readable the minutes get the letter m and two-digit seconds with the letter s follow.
5h01
